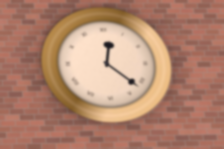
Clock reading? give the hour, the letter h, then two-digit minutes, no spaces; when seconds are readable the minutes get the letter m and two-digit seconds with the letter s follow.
12h22
